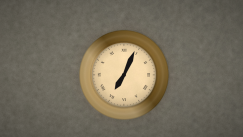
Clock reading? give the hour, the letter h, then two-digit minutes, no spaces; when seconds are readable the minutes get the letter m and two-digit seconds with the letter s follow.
7h04
